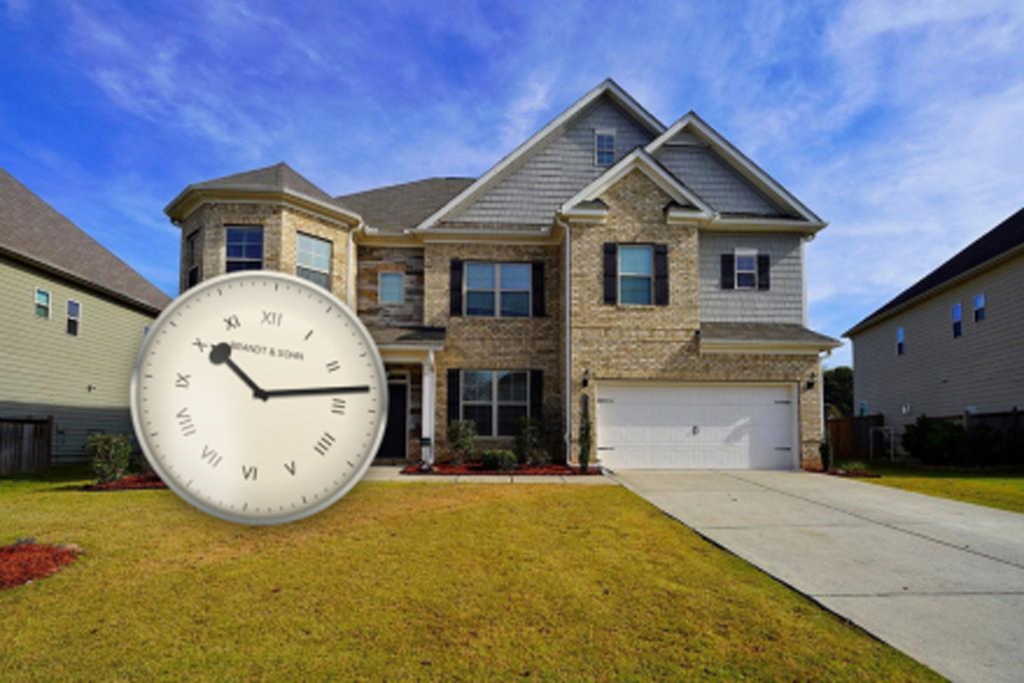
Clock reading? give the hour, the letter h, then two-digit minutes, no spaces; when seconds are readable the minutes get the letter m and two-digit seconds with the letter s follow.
10h13
